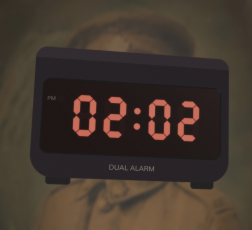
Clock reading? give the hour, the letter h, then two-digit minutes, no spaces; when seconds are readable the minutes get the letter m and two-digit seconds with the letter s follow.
2h02
